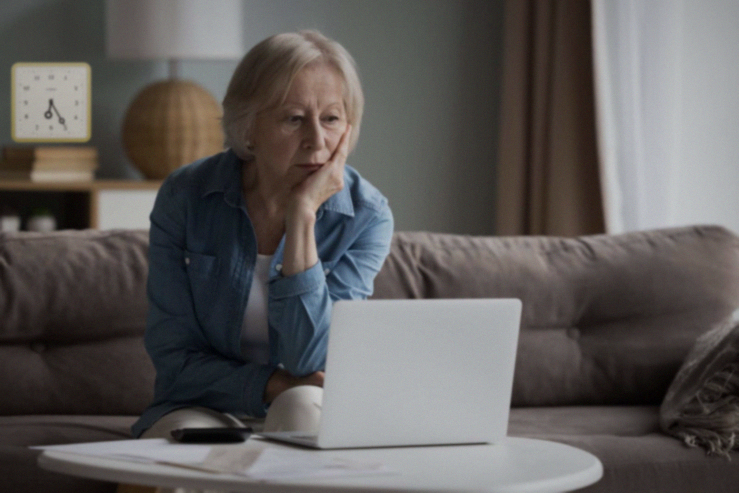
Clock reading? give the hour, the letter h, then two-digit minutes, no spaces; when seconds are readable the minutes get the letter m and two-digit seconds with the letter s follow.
6h25
